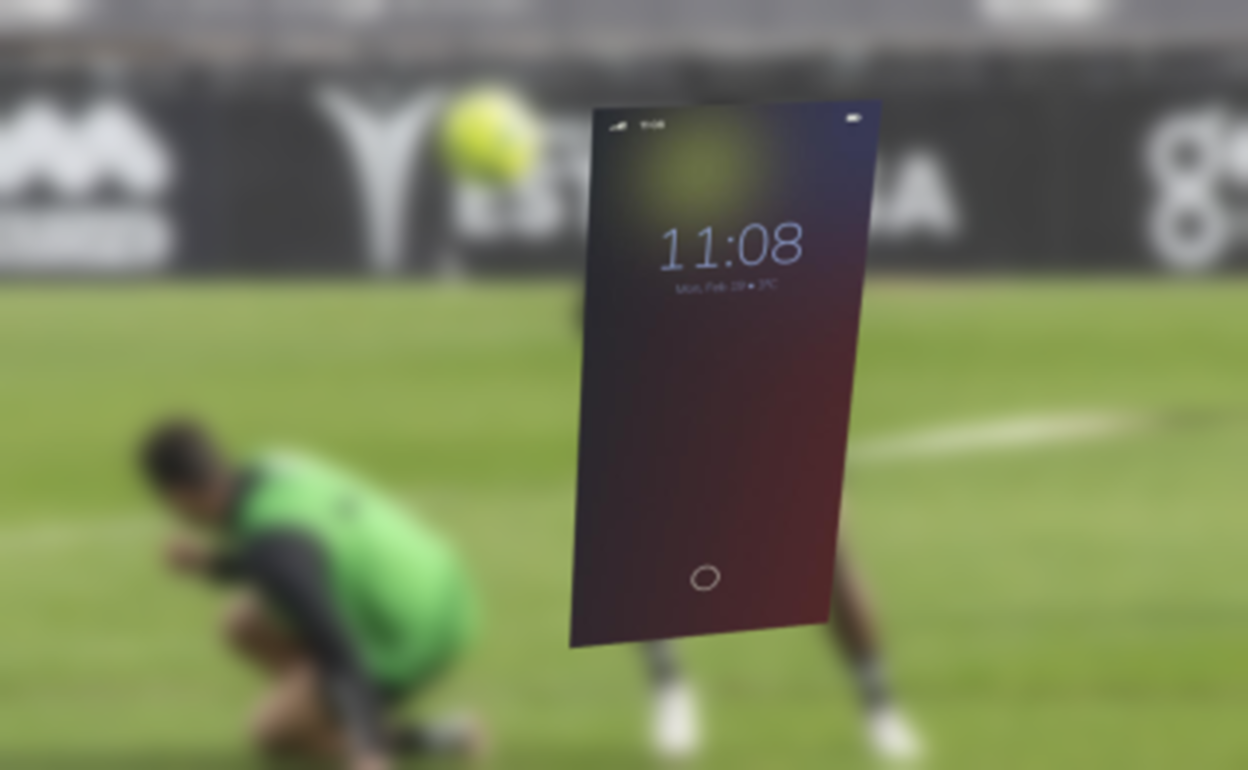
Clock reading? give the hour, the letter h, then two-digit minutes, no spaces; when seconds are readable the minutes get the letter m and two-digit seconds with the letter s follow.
11h08
